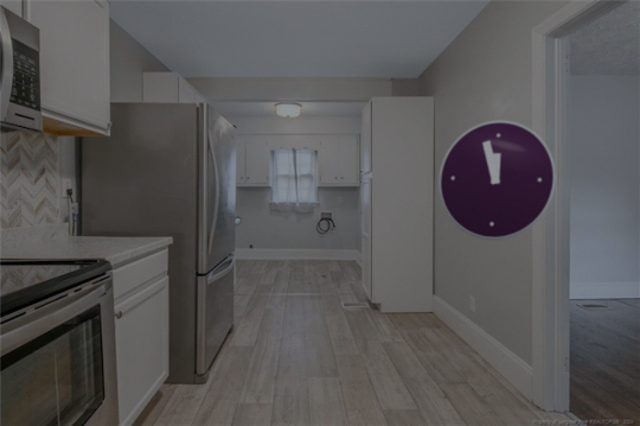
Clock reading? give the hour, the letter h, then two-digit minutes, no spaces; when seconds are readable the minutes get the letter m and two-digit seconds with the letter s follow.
11h57
